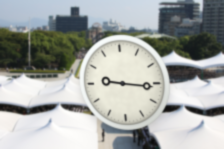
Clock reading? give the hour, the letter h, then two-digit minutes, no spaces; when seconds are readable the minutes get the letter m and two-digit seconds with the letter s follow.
9h16
